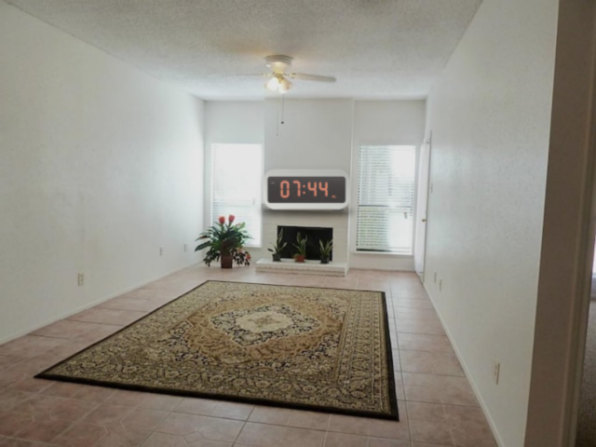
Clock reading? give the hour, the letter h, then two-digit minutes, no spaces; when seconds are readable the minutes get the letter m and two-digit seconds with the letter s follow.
7h44
